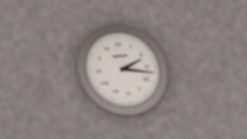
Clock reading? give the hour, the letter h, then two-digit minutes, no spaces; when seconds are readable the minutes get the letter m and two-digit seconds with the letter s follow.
2h17
